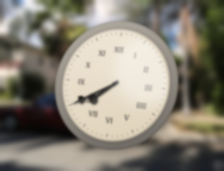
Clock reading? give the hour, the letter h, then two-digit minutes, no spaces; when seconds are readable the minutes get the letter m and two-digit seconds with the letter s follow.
7h40
